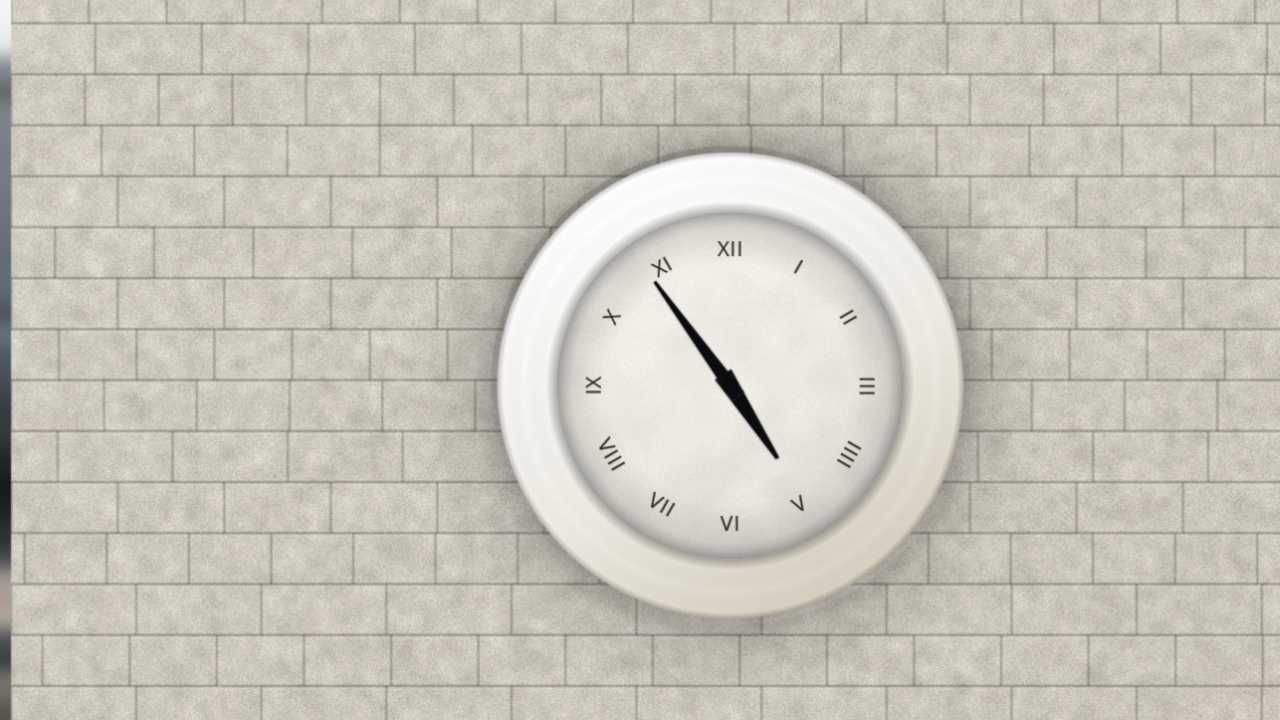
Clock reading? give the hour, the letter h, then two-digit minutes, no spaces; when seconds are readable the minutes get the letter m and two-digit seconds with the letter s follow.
4h54
